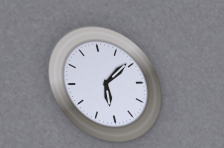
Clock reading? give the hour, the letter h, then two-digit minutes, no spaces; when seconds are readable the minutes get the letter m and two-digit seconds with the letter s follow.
6h09
